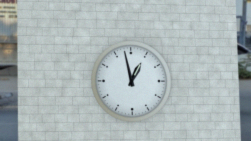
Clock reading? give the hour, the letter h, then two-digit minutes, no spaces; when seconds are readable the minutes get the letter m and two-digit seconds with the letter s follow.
12h58
